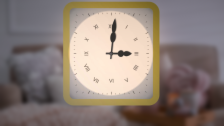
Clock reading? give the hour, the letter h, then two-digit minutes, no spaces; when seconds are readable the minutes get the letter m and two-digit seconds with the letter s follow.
3h01
